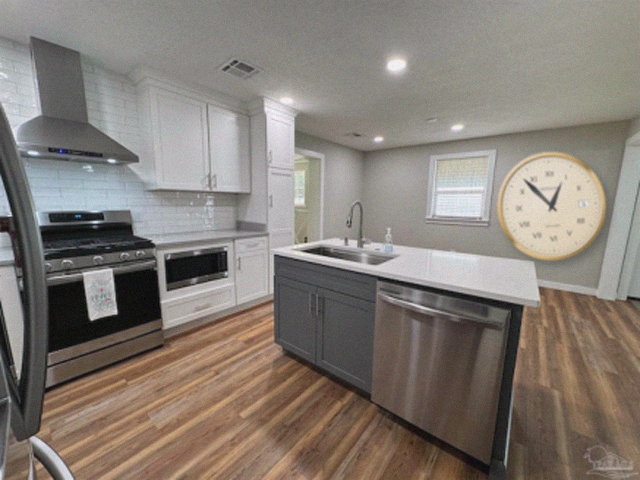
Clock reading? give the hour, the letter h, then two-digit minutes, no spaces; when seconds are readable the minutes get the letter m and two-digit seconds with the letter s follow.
12h53
